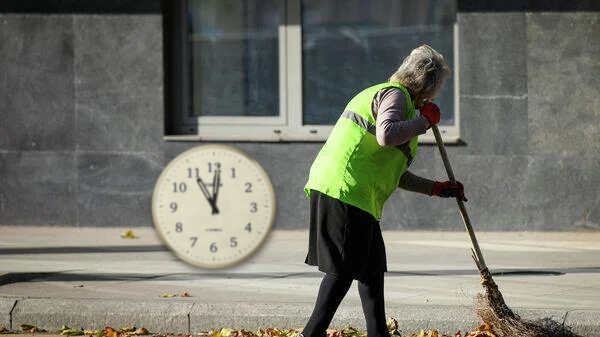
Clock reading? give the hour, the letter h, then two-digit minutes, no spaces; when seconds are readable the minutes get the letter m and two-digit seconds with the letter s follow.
11h01
